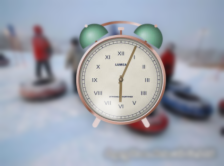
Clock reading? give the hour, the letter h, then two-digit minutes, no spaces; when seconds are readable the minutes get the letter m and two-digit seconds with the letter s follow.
6h04
